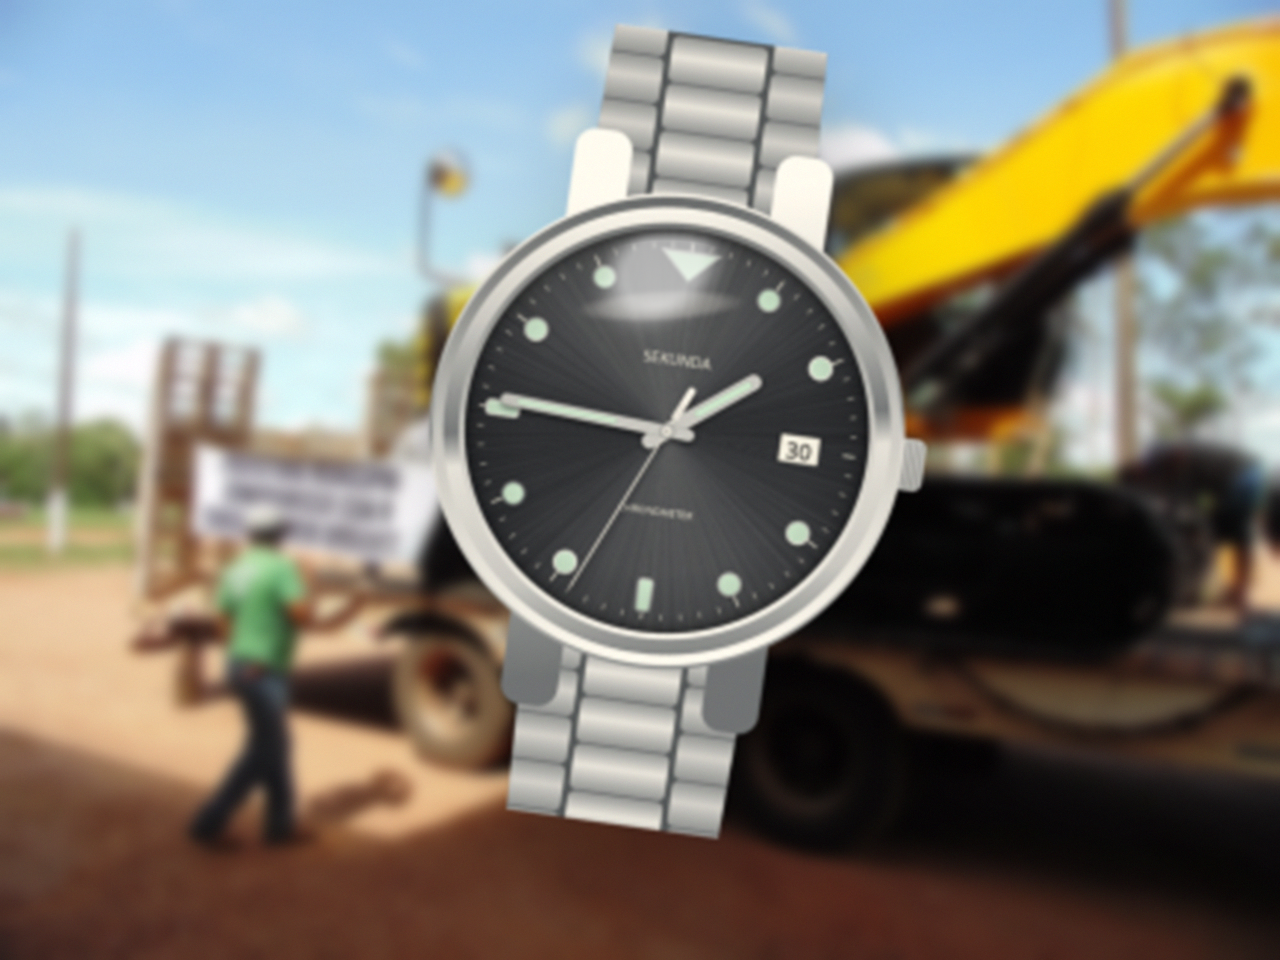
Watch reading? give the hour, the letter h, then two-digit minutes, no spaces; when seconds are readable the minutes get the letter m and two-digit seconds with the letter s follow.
1h45m34s
